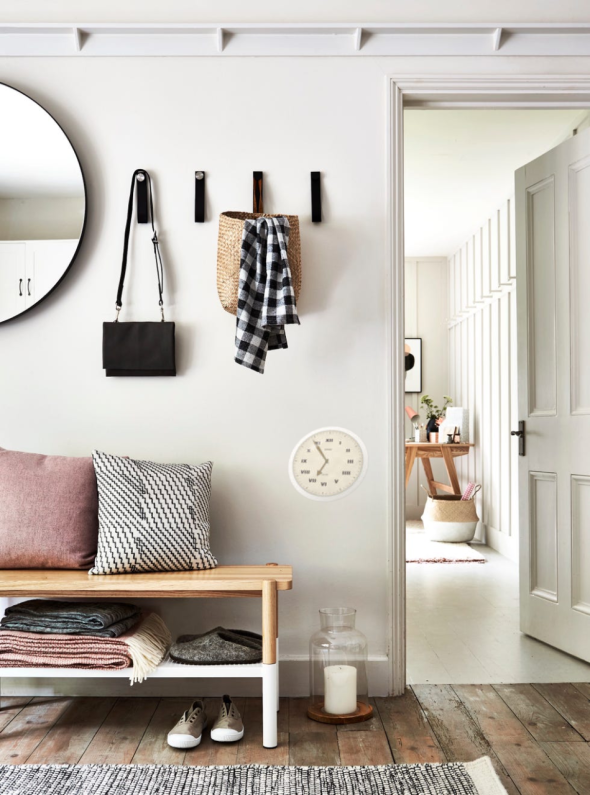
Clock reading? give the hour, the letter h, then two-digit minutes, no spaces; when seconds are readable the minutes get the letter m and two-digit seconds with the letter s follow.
6h54
